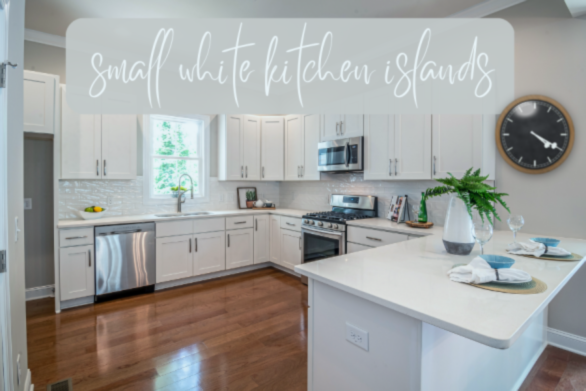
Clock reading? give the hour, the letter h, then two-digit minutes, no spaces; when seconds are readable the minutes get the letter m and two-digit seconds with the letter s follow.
4h20
